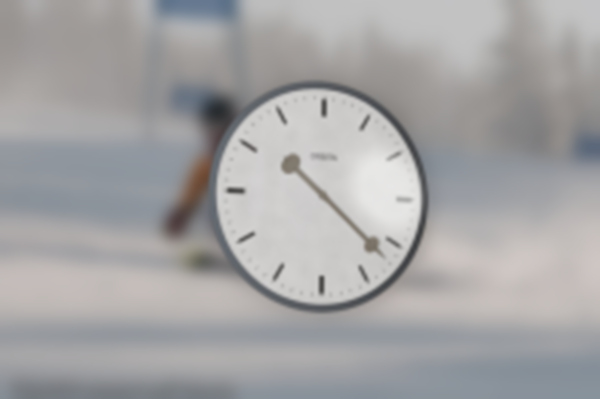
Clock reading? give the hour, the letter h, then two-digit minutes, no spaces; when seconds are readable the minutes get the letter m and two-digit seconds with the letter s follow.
10h22
